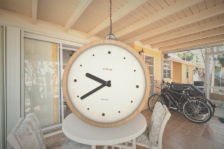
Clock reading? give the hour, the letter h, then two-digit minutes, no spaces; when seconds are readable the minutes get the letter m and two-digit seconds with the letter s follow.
9h39
